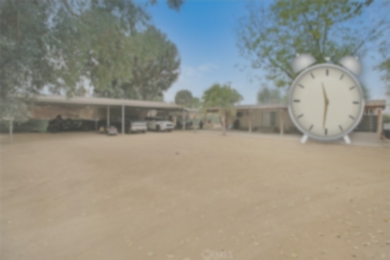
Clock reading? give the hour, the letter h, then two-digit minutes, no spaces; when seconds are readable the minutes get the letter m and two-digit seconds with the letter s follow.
11h31
